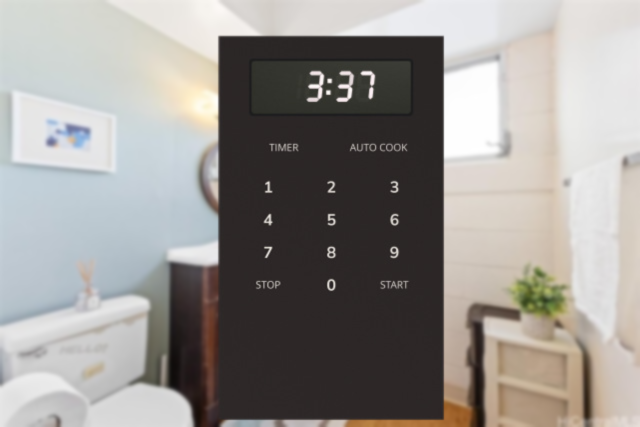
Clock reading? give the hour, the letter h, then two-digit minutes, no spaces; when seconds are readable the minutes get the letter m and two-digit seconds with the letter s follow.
3h37
